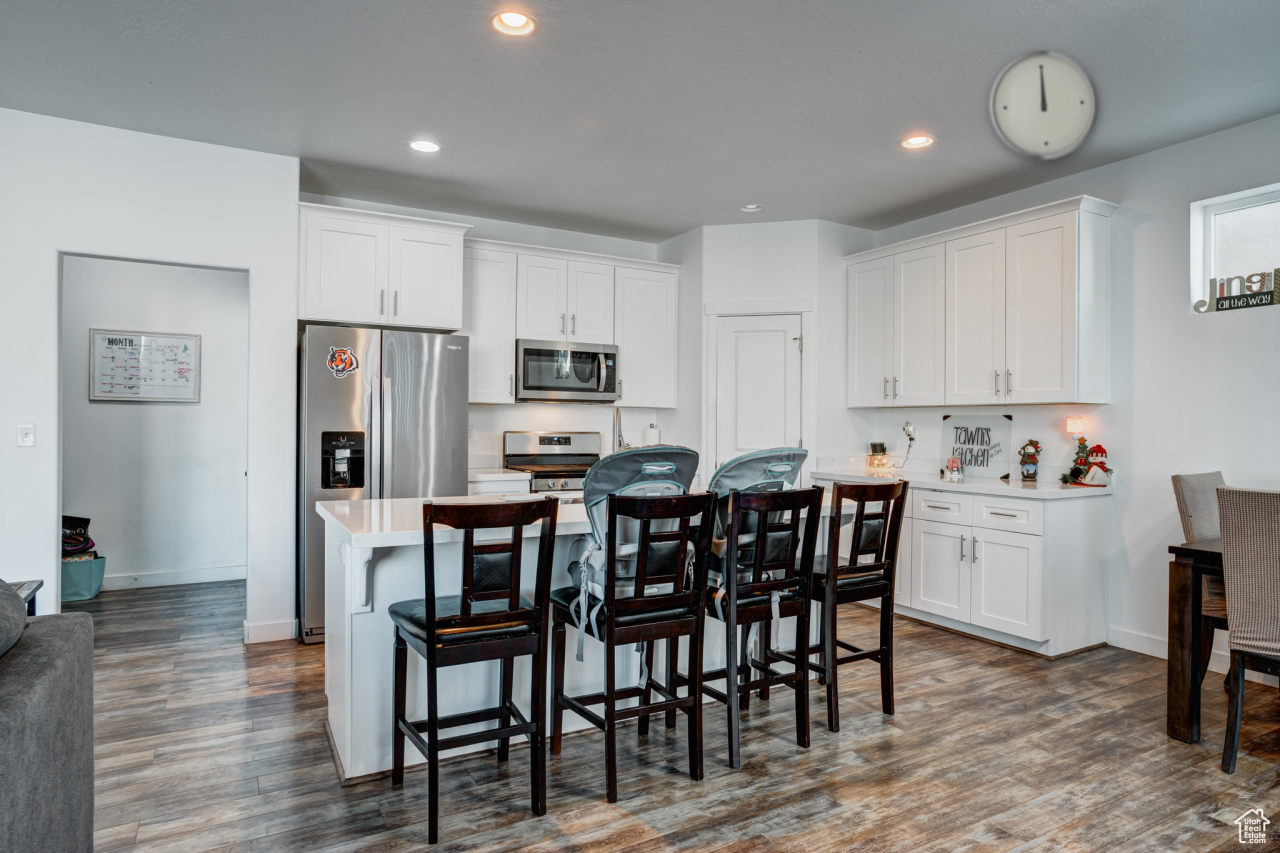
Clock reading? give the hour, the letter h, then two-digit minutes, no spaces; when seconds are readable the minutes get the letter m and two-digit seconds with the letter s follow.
12h00
